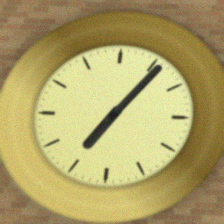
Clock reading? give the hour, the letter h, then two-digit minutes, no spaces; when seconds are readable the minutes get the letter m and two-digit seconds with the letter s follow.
7h06
